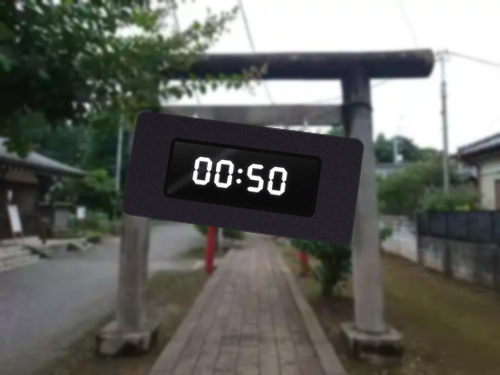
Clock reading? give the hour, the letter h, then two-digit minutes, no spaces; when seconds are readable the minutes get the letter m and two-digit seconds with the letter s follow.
0h50
